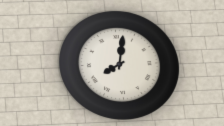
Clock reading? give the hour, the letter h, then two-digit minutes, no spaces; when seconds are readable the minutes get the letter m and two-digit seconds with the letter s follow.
8h02
